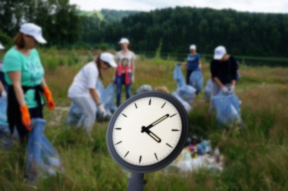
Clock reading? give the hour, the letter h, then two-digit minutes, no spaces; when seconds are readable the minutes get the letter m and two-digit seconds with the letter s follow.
4h09
